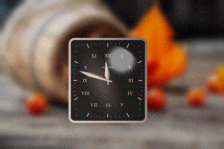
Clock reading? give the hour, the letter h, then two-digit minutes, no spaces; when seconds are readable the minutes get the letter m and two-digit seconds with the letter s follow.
11h48
